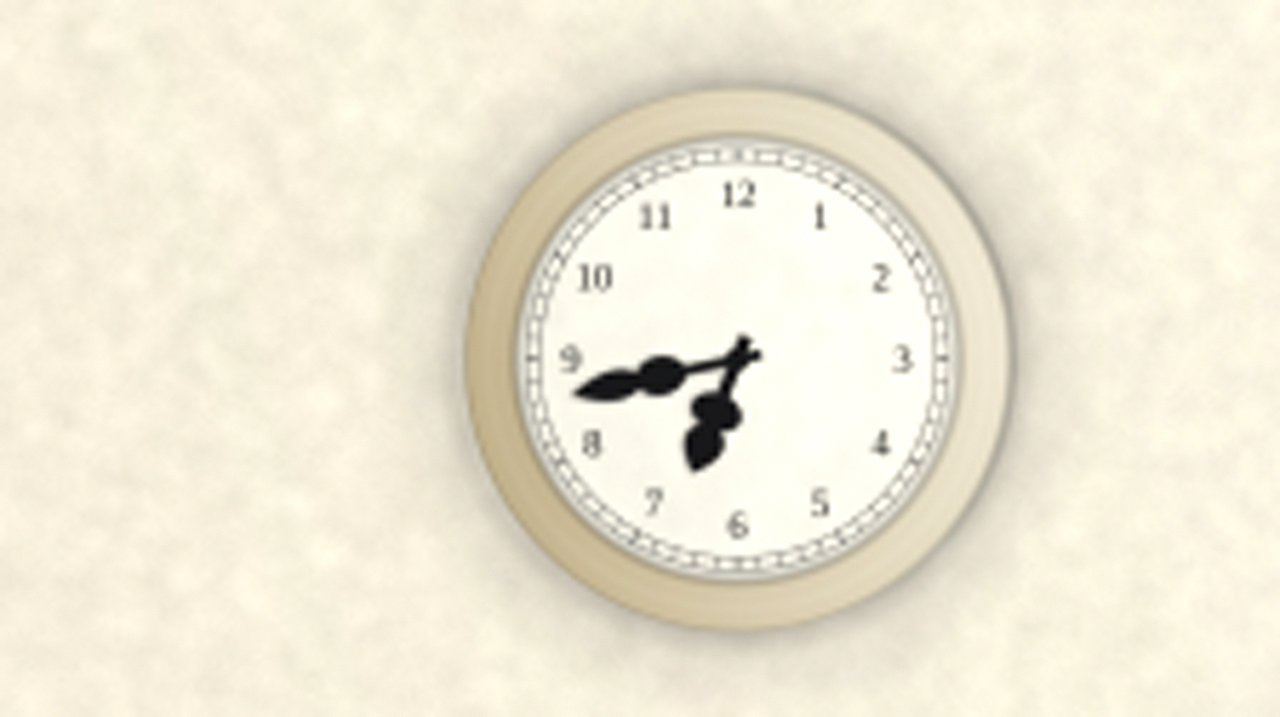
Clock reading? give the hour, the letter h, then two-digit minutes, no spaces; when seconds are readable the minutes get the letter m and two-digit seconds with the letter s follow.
6h43
